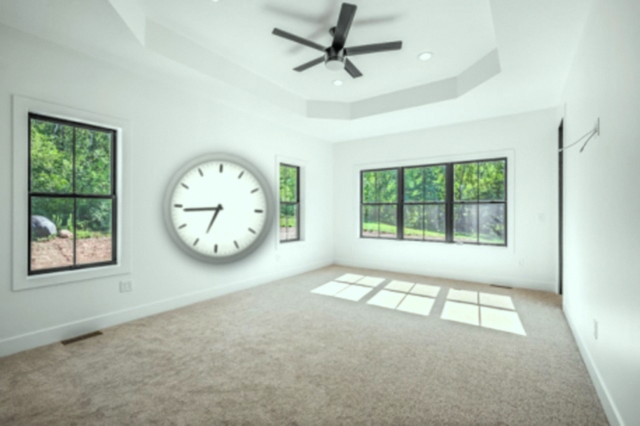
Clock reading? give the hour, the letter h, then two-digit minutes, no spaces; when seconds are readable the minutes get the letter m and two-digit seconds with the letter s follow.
6h44
